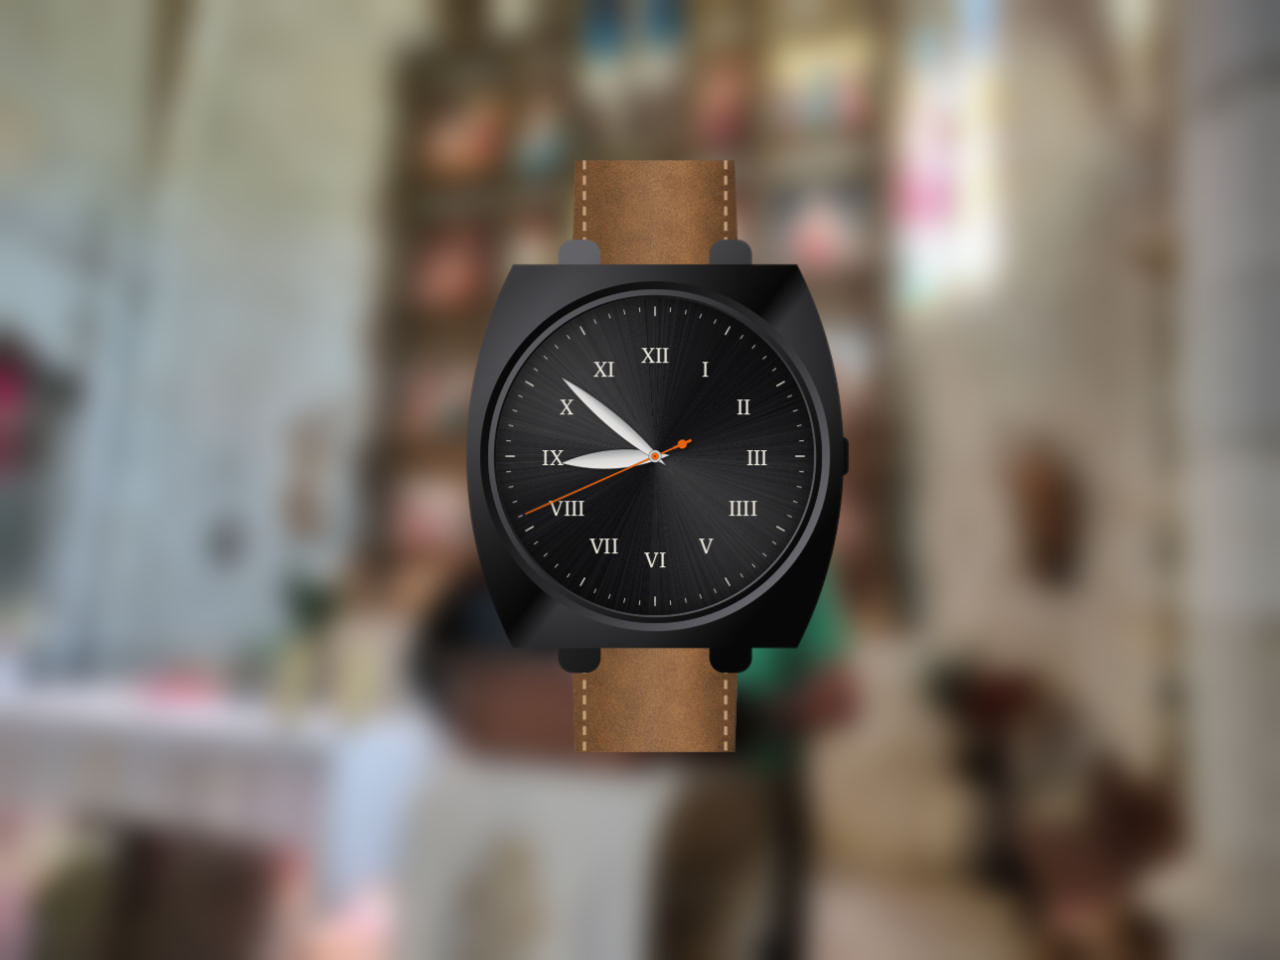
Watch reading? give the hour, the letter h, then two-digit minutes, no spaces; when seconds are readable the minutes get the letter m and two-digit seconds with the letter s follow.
8h51m41s
